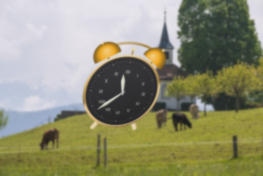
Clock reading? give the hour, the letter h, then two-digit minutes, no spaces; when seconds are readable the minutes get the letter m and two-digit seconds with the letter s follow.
11h38
